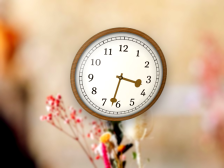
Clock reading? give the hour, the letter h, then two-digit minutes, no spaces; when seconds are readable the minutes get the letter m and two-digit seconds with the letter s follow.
3h32
